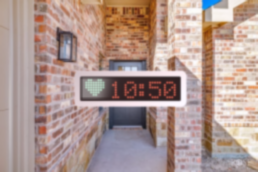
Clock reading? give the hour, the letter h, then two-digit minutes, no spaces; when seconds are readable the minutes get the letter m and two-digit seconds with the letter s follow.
10h50
